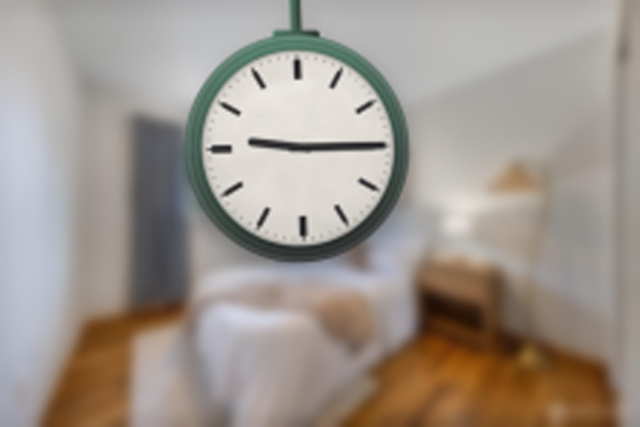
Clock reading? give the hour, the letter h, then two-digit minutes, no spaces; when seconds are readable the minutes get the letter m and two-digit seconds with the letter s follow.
9h15
